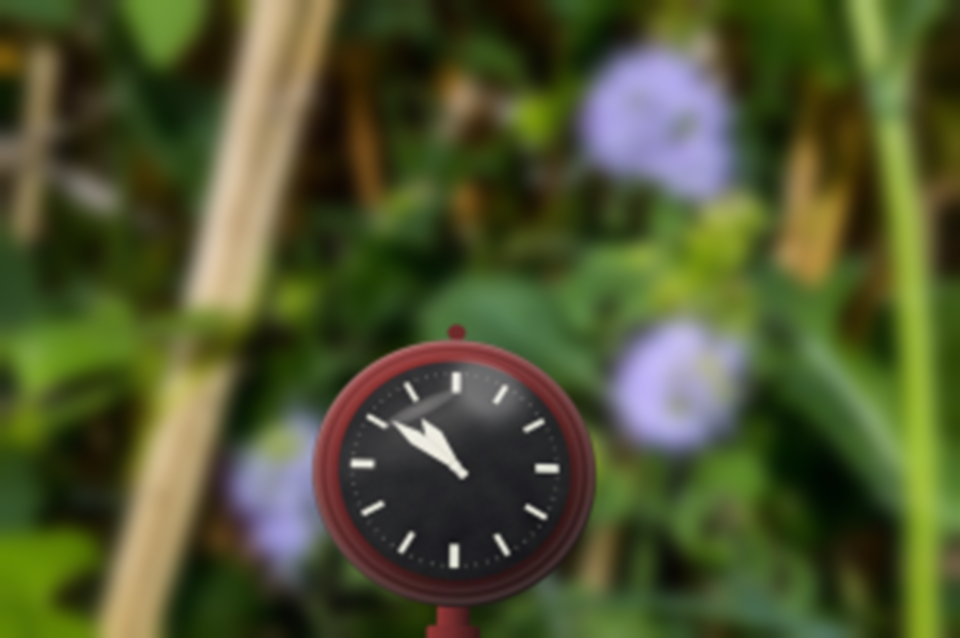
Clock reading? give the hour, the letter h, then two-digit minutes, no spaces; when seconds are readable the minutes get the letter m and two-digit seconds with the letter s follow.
10h51
